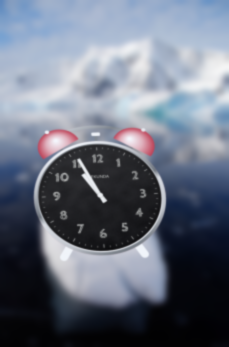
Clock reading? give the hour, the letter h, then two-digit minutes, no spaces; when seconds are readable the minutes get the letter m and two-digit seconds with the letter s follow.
10h56
